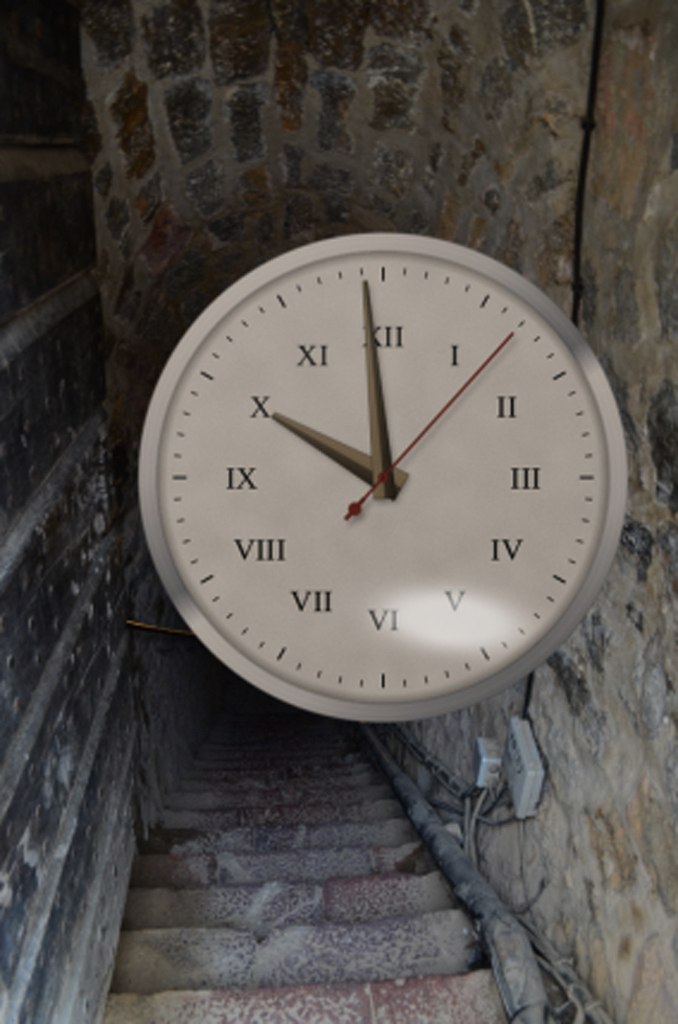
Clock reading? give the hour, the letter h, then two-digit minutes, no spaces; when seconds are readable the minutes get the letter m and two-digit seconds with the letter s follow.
9h59m07s
